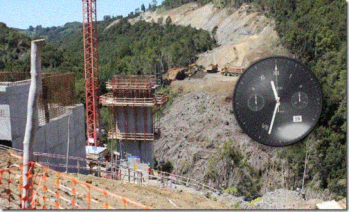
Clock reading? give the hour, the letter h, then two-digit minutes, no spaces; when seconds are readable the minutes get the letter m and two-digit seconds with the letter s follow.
11h33
